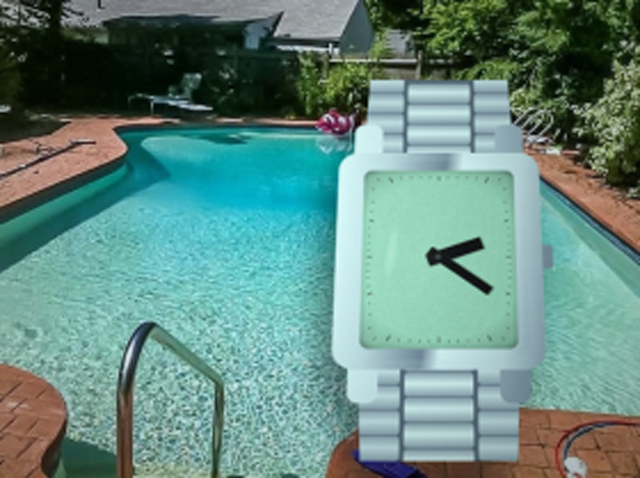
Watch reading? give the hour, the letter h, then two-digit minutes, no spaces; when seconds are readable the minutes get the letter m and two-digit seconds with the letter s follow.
2h21
